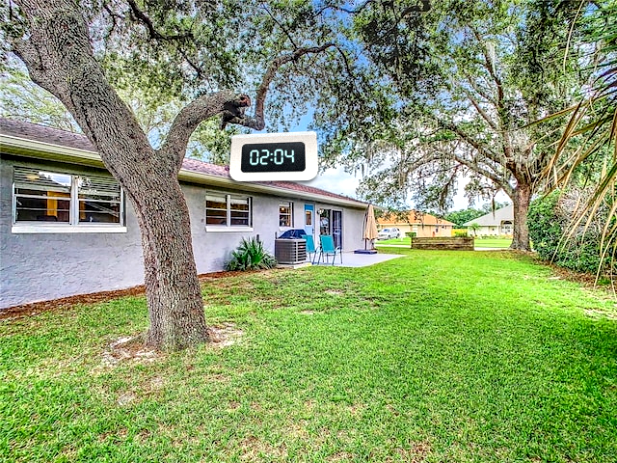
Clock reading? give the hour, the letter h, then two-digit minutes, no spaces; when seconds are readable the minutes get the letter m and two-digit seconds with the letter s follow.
2h04
